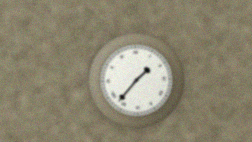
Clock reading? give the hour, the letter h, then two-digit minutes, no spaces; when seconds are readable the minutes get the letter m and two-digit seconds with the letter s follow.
1h37
